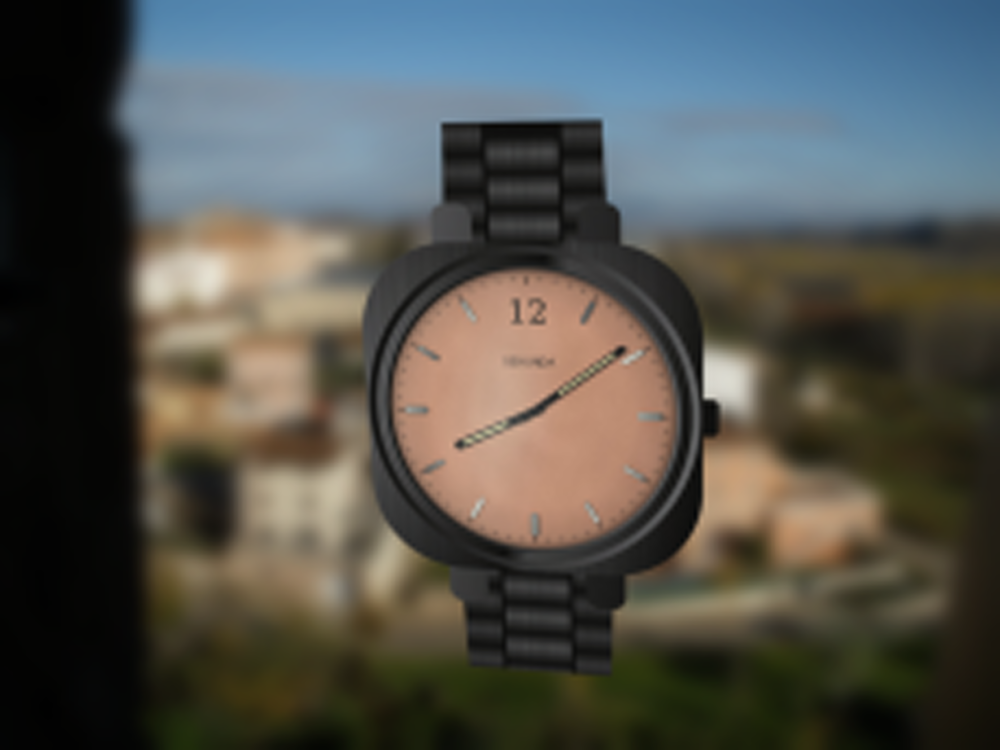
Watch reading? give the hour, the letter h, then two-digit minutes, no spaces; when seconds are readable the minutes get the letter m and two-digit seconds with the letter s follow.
8h09
